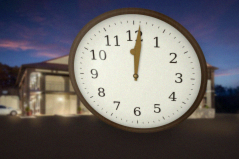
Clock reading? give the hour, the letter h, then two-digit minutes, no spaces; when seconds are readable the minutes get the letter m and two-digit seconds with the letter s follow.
12h01
